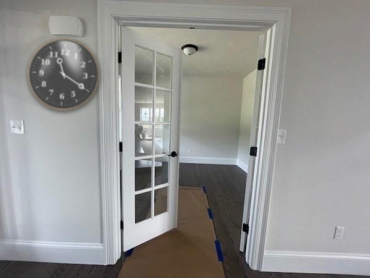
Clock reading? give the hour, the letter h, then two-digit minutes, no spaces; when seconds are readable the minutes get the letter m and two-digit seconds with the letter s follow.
11h20
